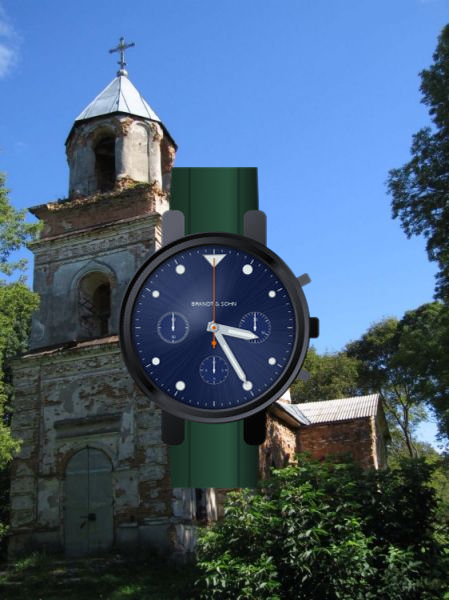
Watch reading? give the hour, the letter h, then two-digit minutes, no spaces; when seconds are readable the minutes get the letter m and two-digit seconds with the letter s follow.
3h25
